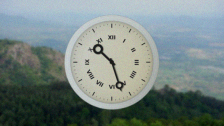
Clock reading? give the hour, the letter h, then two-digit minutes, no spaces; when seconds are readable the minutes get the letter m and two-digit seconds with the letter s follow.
10h27
